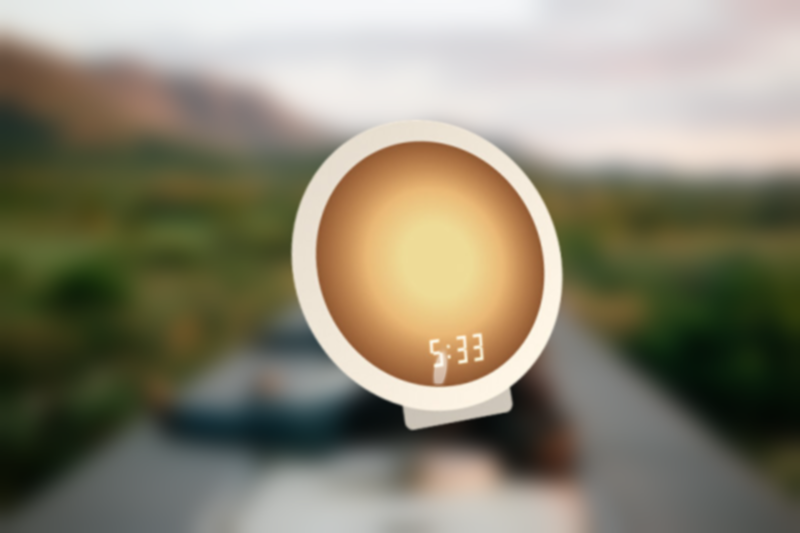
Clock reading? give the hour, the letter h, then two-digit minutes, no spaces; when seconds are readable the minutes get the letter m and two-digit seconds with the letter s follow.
5h33
